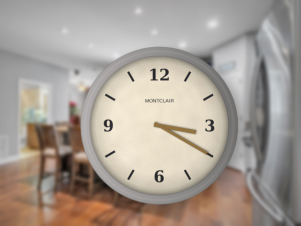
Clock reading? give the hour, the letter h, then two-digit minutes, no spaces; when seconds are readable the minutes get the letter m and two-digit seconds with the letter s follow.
3h20
